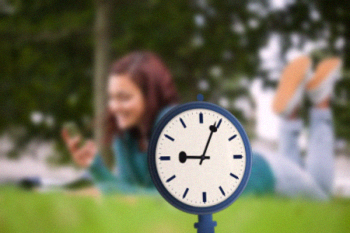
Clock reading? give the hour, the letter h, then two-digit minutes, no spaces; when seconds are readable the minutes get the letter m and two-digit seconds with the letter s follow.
9h04
